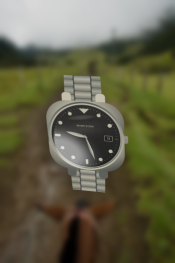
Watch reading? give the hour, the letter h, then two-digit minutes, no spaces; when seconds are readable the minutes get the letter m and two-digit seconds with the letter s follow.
9h27
